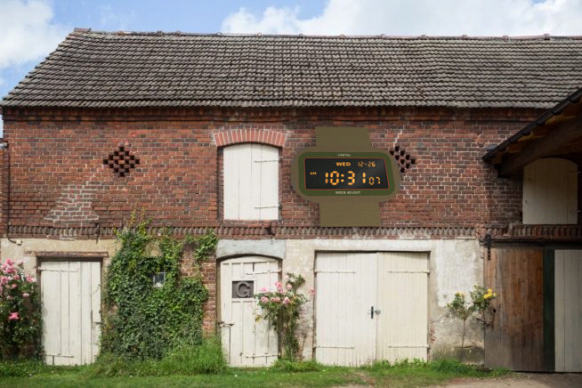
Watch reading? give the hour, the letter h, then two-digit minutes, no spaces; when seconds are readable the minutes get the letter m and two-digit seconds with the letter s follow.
10h31m07s
